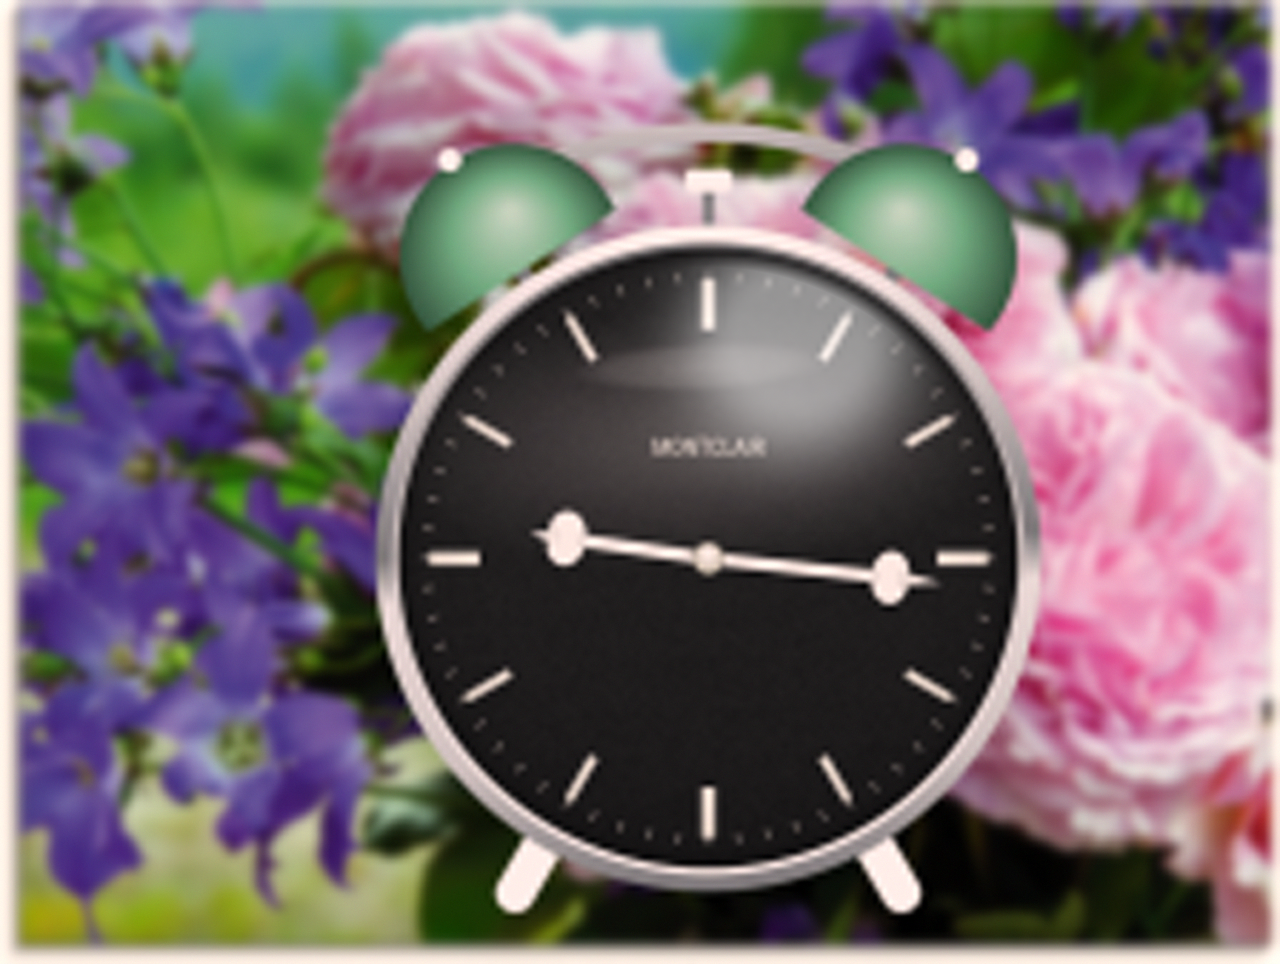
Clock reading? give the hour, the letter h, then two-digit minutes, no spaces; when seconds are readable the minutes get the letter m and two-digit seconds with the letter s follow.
9h16
